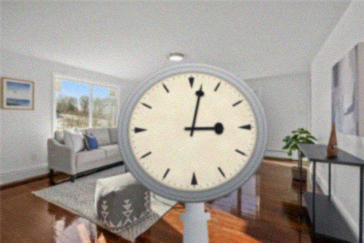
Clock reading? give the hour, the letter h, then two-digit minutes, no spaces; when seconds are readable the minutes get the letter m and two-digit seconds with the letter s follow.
3h02
